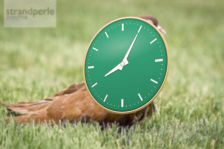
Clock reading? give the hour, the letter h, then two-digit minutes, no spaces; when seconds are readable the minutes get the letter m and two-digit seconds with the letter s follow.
8h05
